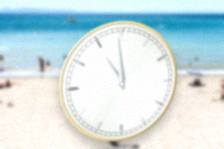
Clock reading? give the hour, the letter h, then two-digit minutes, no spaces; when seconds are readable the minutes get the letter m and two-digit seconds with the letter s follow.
10h59
